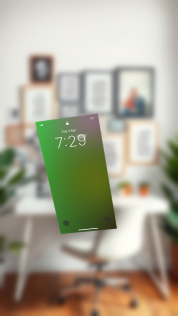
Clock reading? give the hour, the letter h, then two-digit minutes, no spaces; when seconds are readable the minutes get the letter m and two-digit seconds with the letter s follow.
7h29
